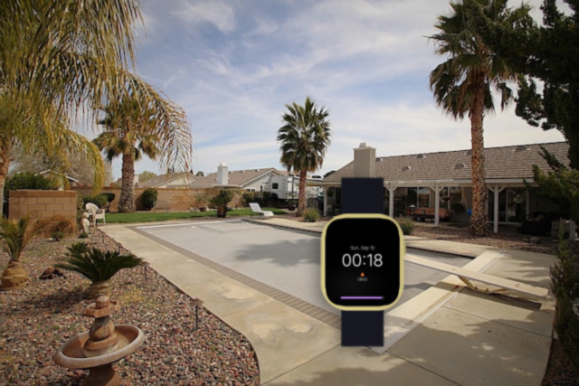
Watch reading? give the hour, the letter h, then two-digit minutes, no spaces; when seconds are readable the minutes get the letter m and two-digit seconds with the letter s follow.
0h18
